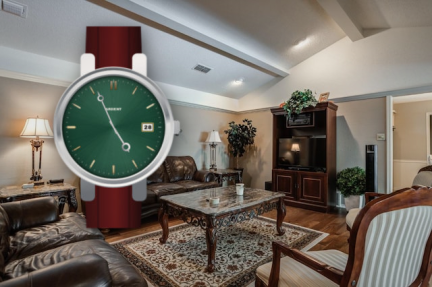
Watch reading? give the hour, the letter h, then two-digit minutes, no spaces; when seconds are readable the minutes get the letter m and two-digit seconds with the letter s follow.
4h56
